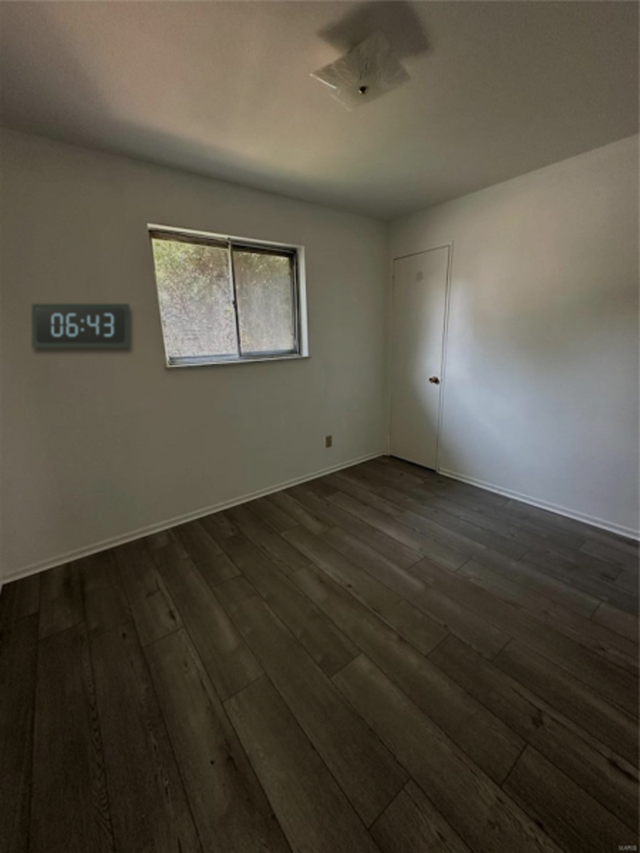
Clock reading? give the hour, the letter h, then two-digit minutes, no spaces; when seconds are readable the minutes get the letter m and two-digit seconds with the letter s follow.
6h43
